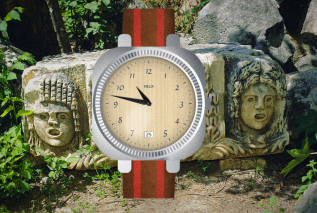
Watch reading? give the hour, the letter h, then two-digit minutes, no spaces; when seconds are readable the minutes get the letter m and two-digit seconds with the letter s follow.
10h47
